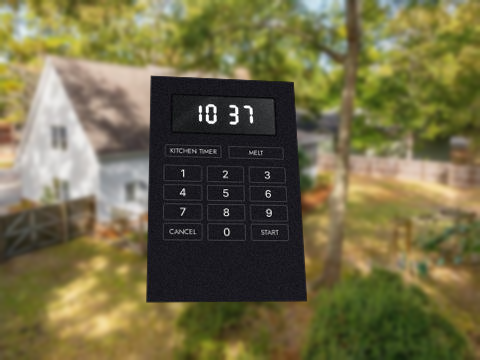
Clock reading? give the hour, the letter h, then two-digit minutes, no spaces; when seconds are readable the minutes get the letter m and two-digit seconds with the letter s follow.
10h37
